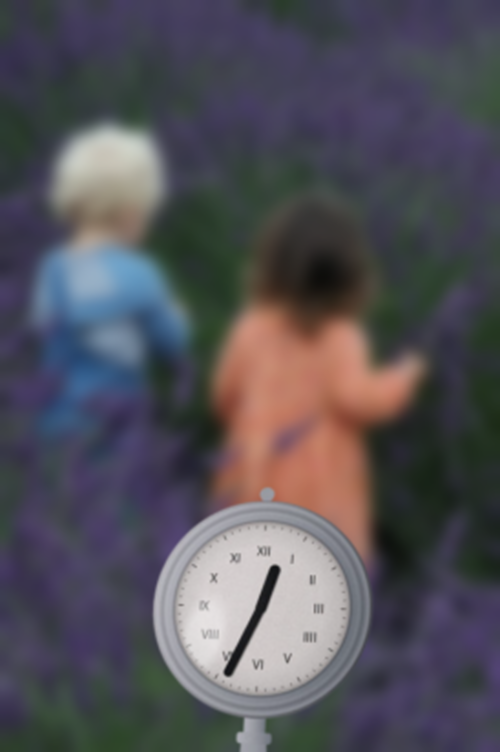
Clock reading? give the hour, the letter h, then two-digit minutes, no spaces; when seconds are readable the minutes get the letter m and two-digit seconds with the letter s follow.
12h34
